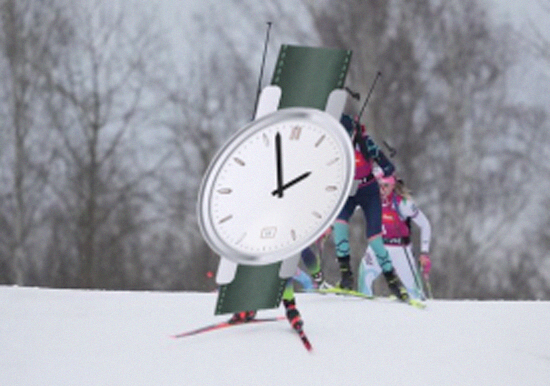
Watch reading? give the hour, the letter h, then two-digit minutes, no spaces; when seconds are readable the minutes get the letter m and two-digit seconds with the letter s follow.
1h57
